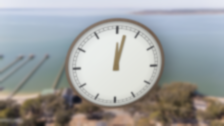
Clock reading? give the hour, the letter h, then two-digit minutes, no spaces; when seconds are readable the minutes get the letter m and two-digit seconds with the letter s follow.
12h02
